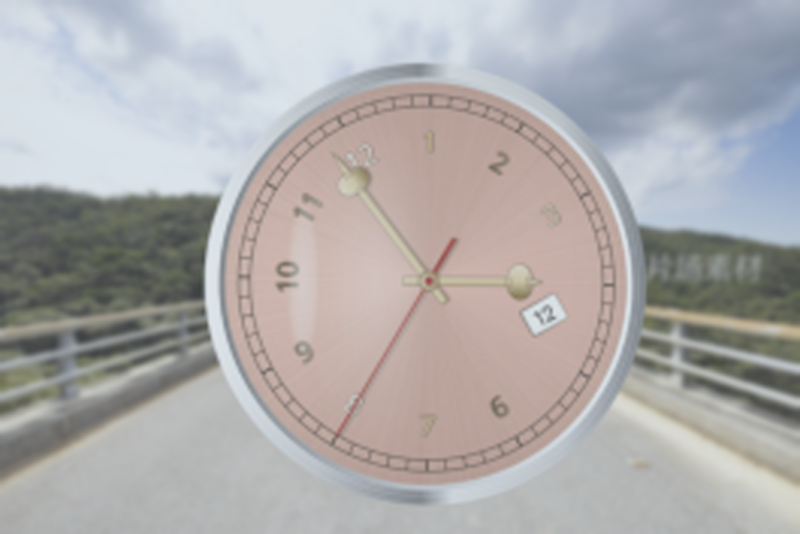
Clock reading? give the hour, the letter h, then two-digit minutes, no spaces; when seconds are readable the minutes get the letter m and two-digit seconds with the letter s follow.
3h58m40s
